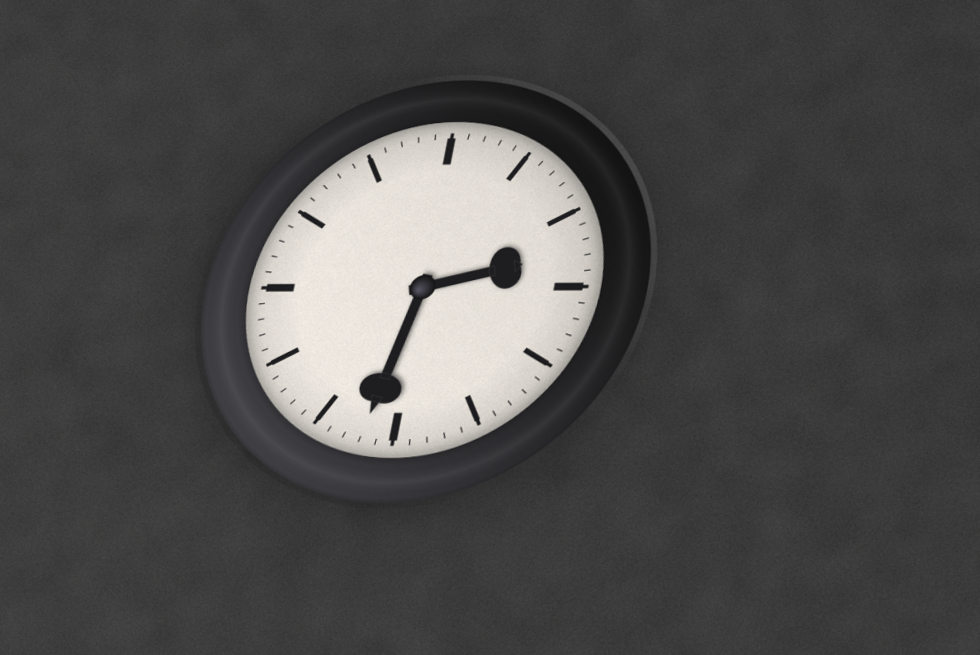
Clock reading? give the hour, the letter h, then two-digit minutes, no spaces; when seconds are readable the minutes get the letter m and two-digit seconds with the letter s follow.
2h32
